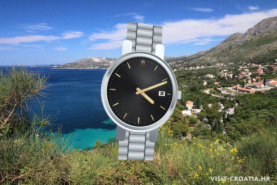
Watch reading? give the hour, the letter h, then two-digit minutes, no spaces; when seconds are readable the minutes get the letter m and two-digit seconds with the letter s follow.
4h11
